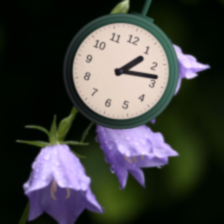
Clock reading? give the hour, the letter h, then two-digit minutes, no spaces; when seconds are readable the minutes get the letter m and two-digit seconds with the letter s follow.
1h13
